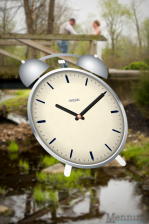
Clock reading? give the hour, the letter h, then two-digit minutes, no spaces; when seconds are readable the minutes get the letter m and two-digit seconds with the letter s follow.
10h10
